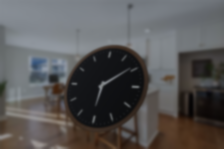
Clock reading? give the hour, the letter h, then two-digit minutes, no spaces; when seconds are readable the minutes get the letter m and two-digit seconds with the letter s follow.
6h09
